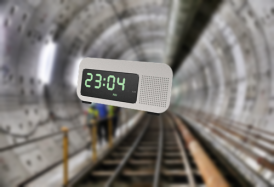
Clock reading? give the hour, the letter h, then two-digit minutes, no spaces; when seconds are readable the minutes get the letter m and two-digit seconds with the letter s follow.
23h04
